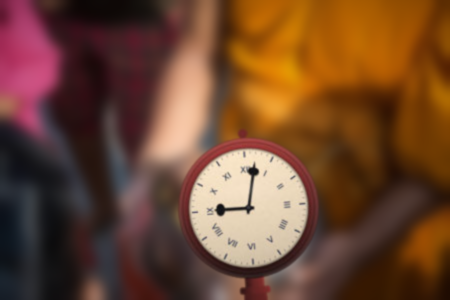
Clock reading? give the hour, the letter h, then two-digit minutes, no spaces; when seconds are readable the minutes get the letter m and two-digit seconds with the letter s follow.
9h02
